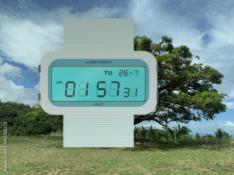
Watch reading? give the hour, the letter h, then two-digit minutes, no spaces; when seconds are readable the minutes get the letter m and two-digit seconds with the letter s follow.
1h57m31s
